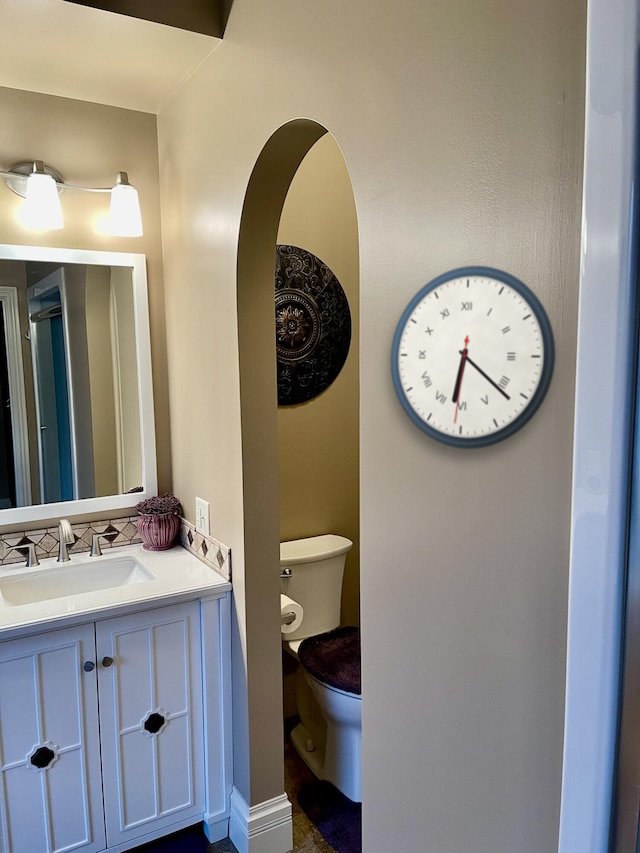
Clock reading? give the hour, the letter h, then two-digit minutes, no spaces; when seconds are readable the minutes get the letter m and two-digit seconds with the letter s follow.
6h21m31s
